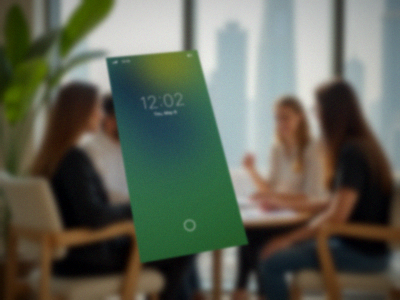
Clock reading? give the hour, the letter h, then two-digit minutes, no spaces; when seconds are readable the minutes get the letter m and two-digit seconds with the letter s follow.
12h02
